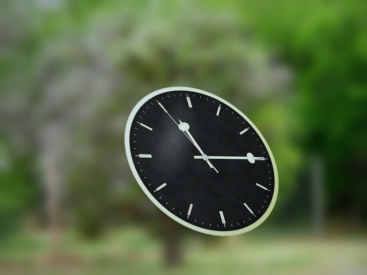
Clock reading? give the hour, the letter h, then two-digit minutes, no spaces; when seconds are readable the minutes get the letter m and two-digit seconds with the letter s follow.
11h14m55s
